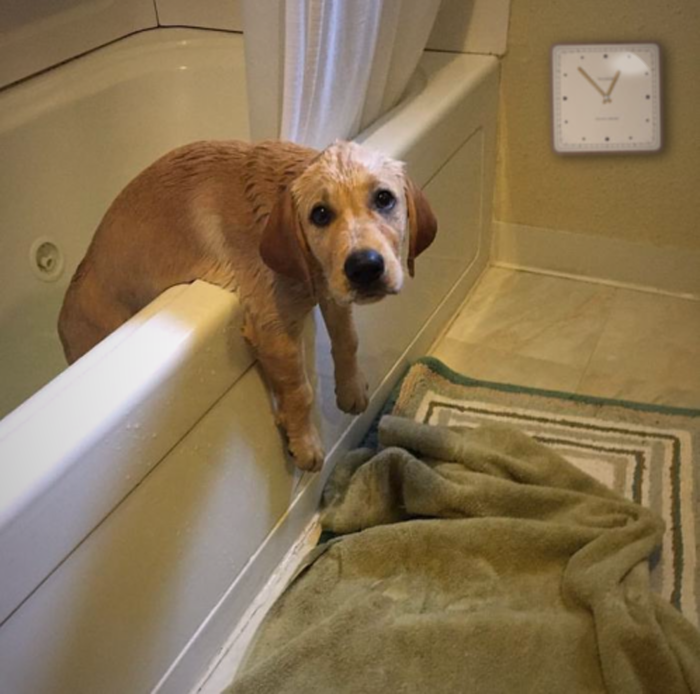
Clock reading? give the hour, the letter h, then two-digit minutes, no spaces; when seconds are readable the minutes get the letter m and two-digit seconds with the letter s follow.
12h53
